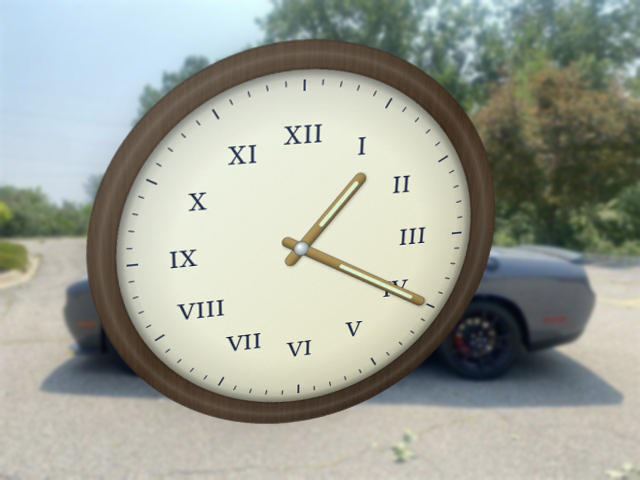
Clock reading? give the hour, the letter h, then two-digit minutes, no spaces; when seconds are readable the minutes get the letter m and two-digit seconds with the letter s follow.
1h20
